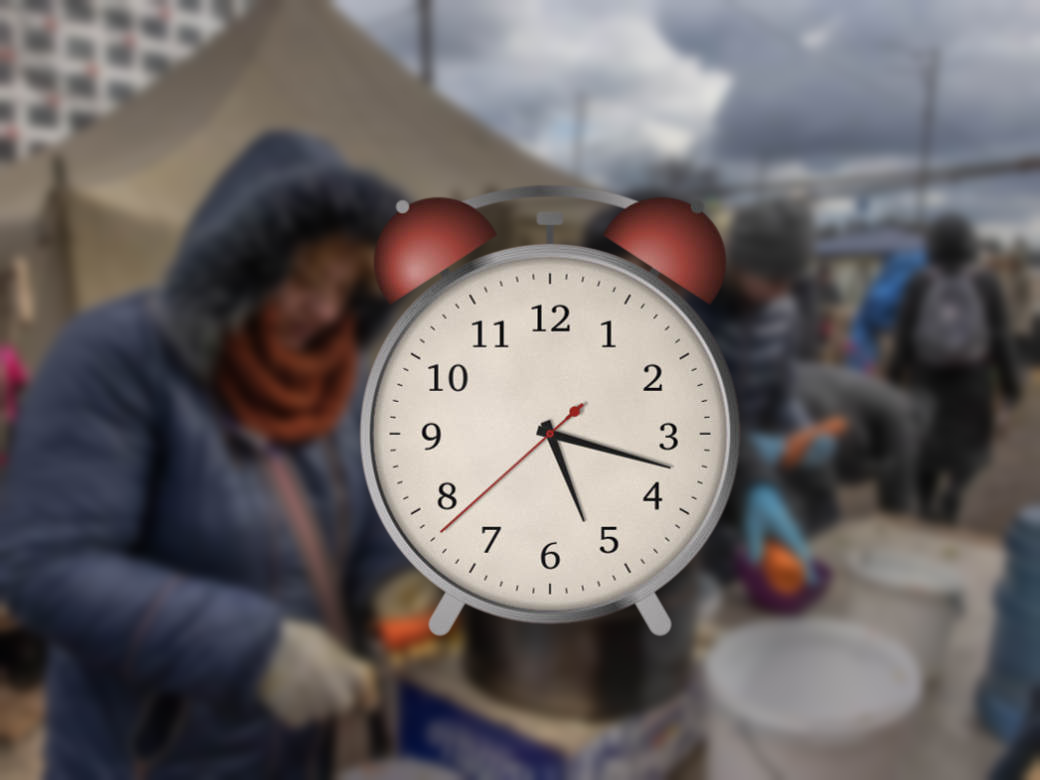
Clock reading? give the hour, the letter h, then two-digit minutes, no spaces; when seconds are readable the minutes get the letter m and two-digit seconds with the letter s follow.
5h17m38s
